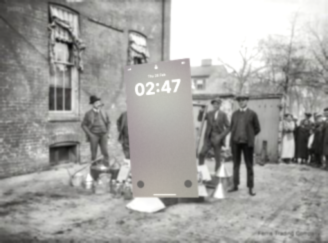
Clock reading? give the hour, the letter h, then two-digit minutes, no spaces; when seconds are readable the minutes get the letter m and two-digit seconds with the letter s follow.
2h47
